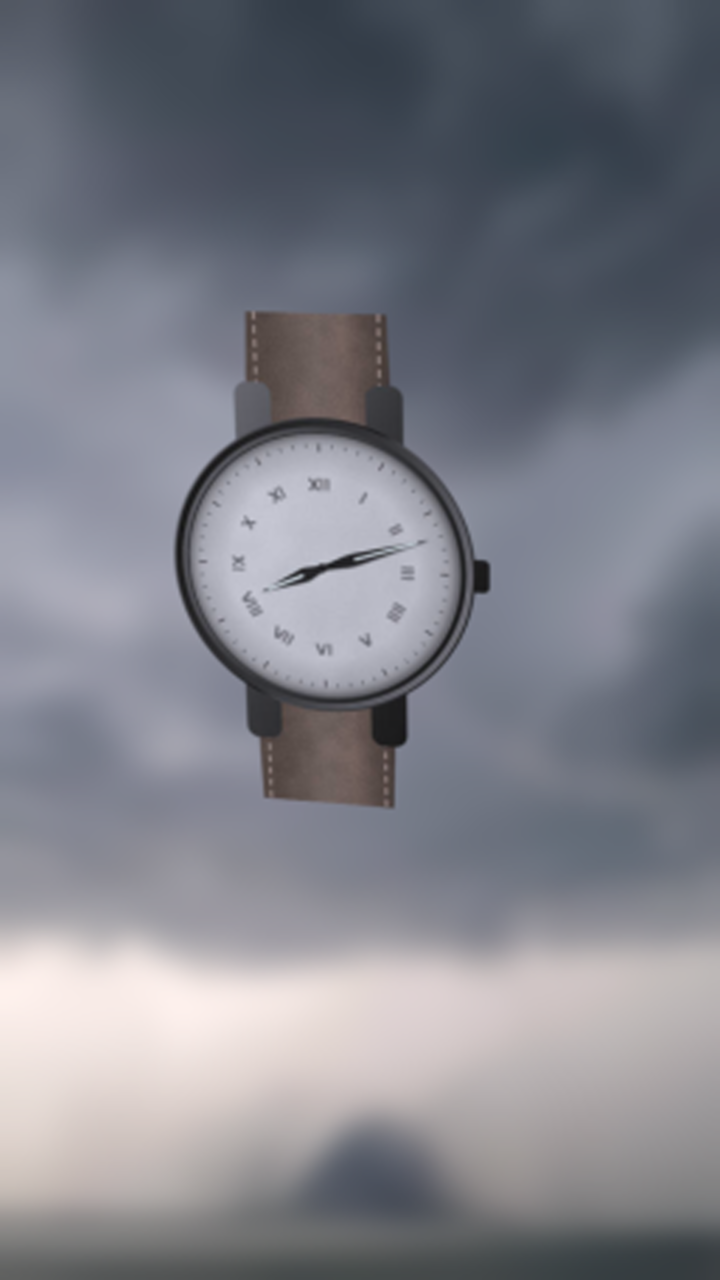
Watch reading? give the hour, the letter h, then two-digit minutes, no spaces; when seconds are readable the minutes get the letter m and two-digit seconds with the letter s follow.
8h12
